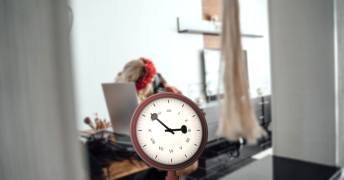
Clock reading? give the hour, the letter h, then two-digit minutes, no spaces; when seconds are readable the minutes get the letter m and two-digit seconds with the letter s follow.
2h52
